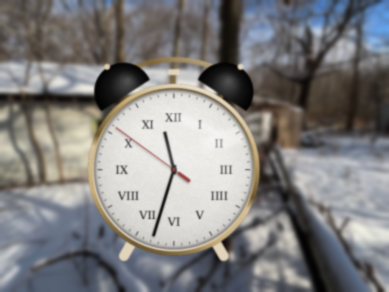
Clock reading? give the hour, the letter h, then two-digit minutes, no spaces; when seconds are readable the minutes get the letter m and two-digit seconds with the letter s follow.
11h32m51s
